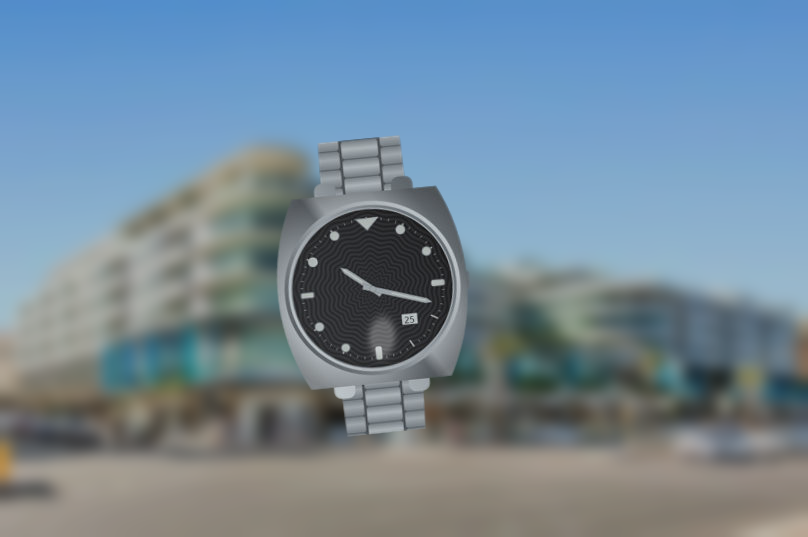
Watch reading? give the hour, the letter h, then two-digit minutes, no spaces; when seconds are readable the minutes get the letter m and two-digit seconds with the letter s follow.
10h18
